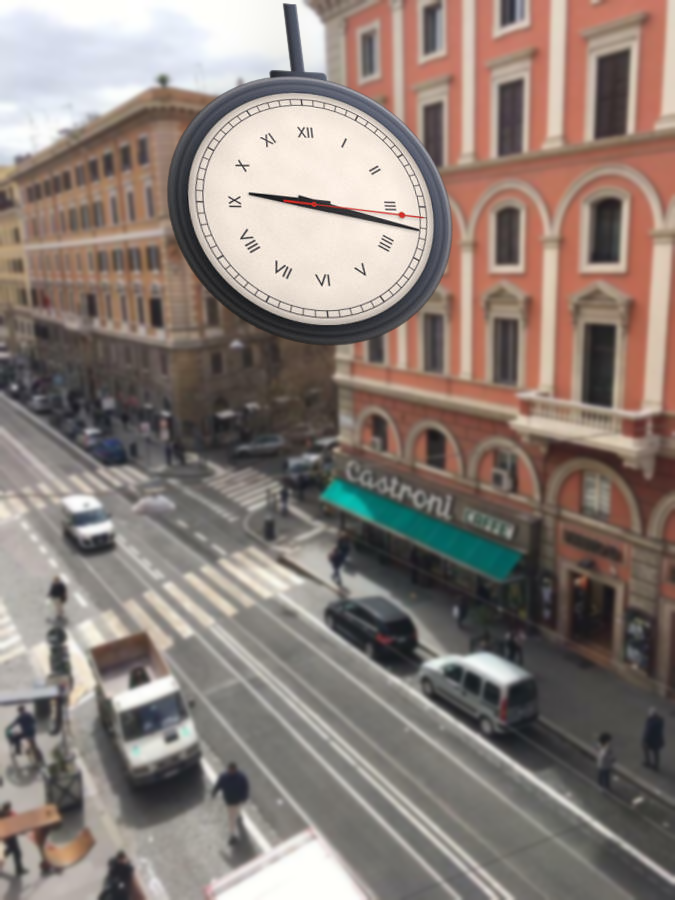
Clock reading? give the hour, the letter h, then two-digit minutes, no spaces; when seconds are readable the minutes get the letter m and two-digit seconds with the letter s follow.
9h17m16s
